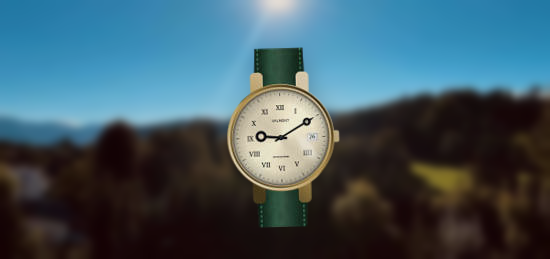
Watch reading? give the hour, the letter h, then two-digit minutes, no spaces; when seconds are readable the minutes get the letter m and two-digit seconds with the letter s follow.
9h10
